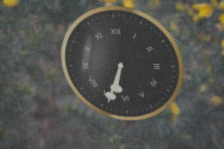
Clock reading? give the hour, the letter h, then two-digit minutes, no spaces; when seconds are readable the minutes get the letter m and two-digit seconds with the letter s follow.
6h34
